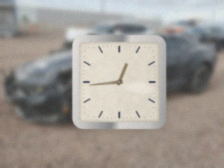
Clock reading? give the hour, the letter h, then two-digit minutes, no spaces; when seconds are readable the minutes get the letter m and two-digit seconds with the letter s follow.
12h44
